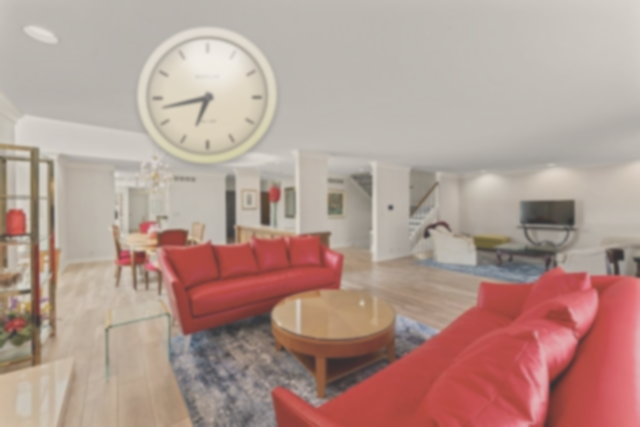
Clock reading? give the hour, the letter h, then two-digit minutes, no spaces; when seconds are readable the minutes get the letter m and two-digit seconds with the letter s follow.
6h43
